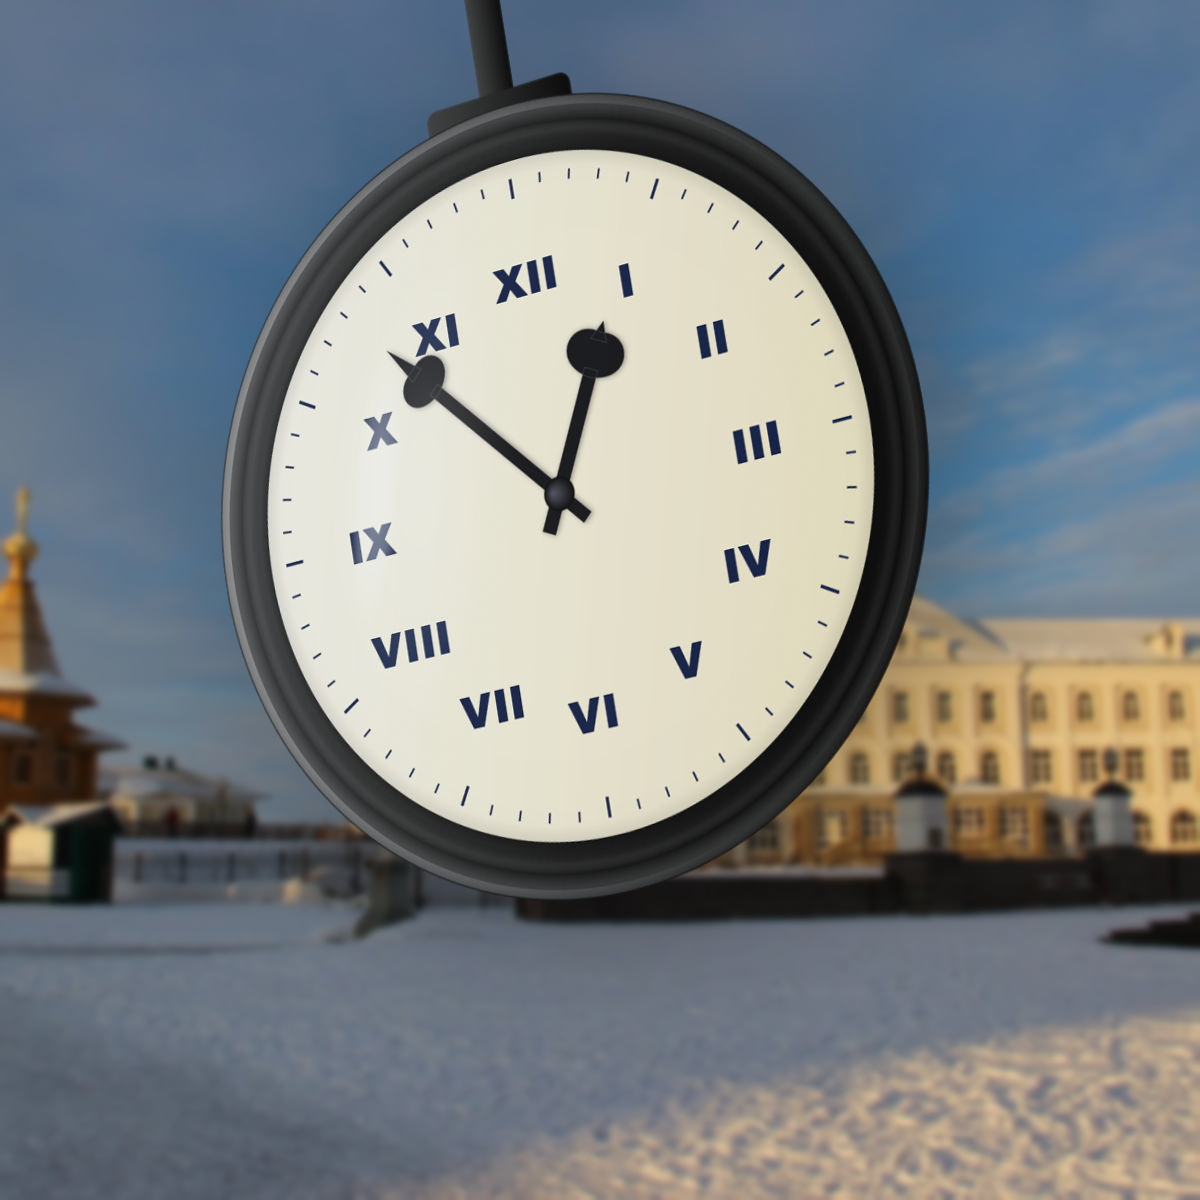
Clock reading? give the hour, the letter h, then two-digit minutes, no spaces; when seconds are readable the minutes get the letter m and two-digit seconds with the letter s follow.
12h53
